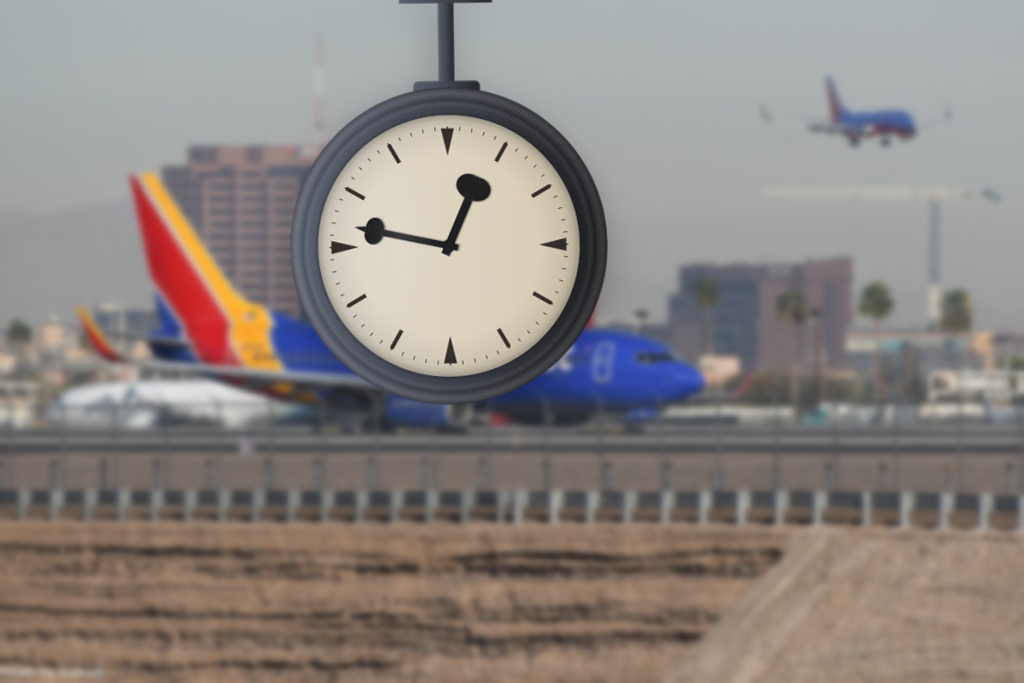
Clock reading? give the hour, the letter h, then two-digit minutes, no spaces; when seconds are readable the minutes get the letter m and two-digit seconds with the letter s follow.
12h47
